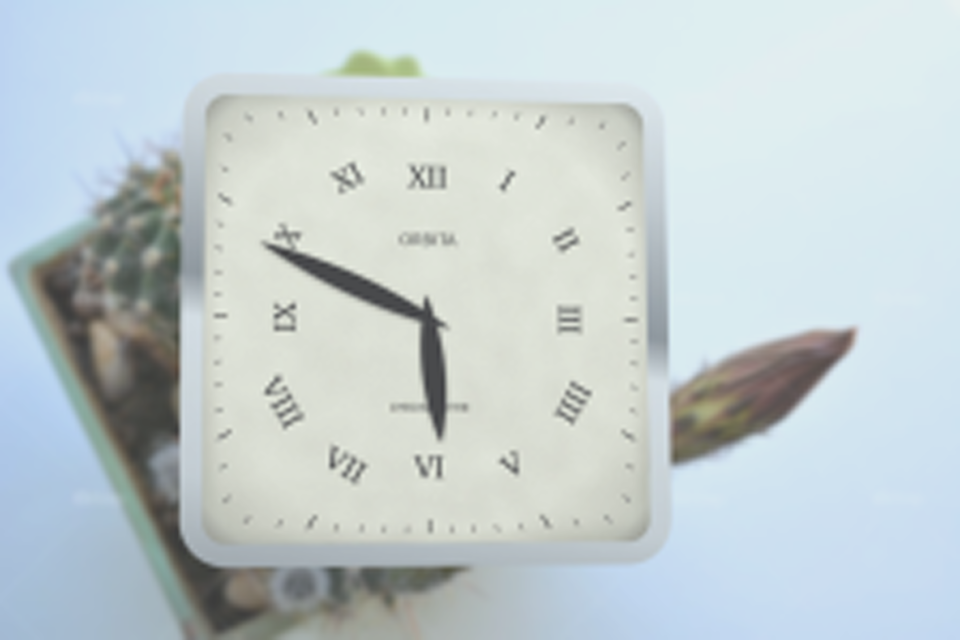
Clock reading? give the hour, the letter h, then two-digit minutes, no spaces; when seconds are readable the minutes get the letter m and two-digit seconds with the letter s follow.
5h49
